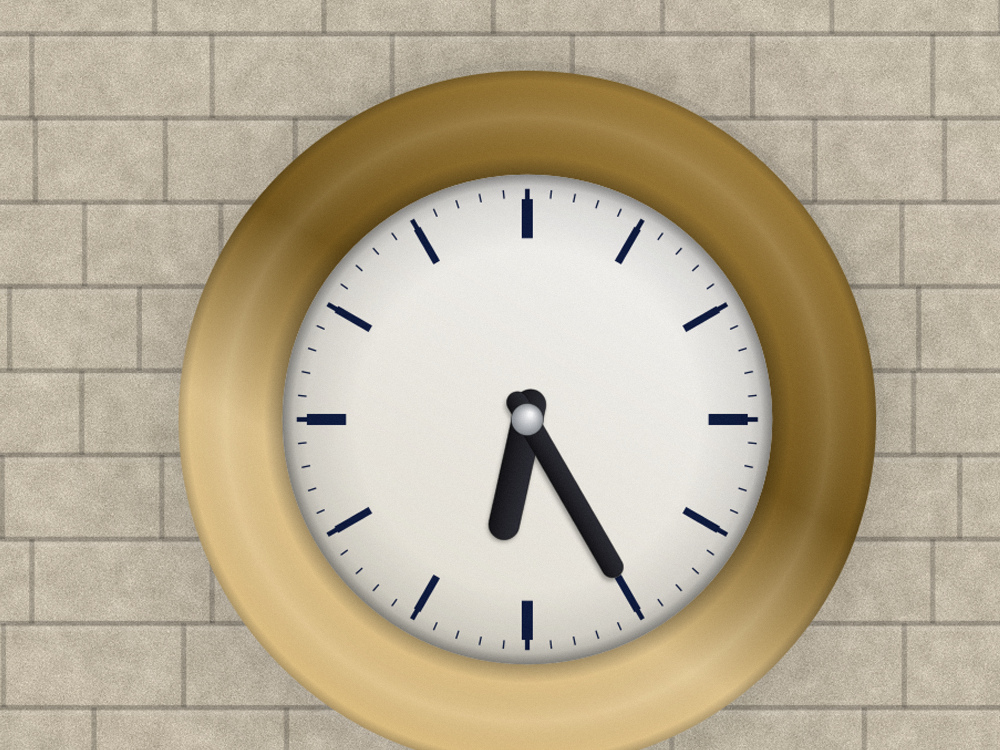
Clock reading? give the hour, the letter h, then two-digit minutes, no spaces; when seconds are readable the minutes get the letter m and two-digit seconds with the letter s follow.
6h25
